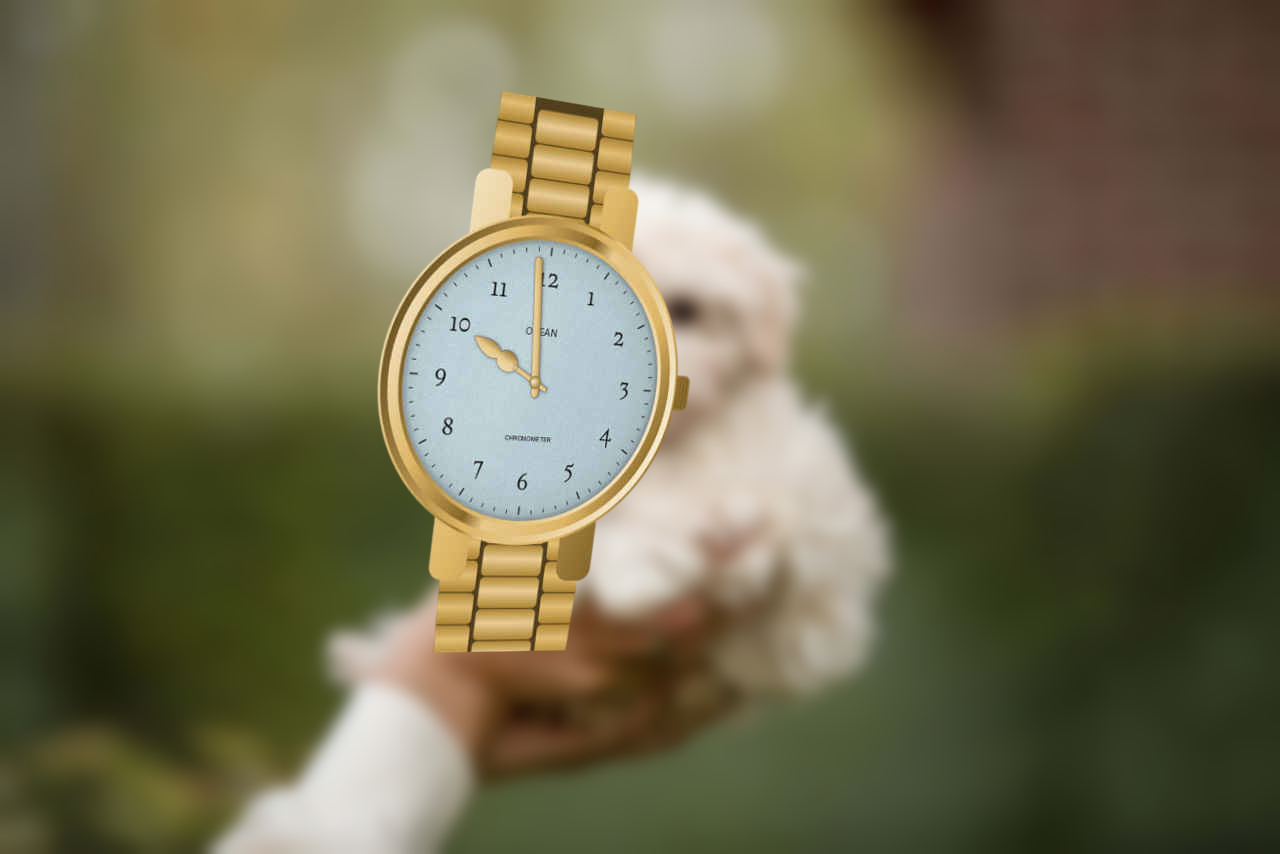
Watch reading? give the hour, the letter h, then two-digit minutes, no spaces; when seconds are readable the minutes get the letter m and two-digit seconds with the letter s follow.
9h59
